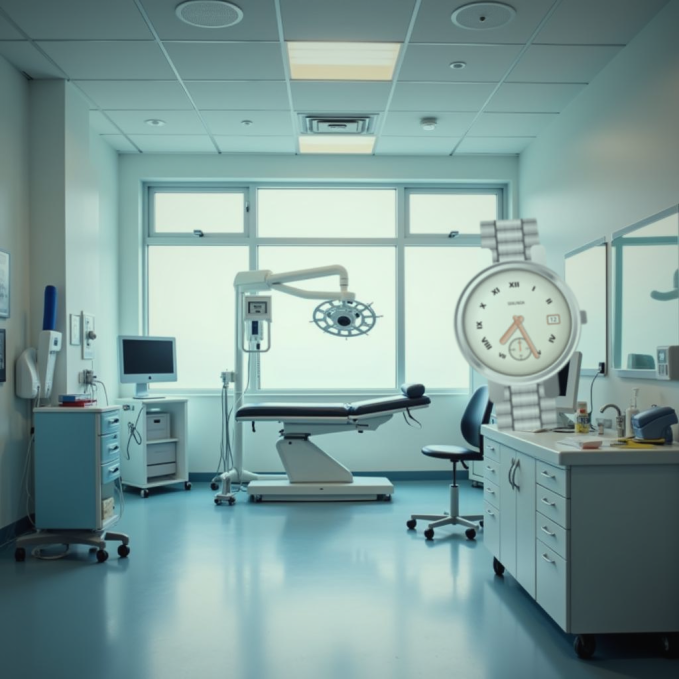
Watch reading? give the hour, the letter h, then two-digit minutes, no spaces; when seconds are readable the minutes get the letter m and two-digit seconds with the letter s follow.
7h26
